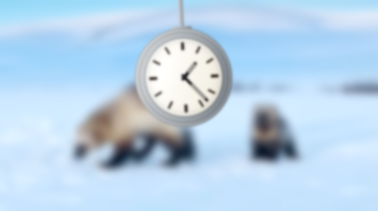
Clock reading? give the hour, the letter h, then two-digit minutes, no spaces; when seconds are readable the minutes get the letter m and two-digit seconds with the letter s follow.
1h23
